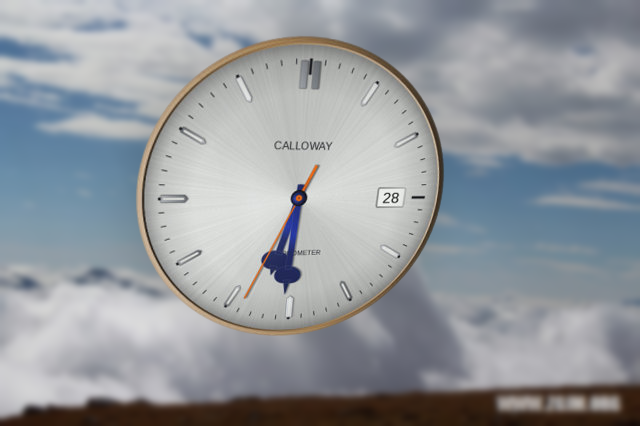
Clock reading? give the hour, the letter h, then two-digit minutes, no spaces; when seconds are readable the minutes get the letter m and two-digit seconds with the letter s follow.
6h30m34s
